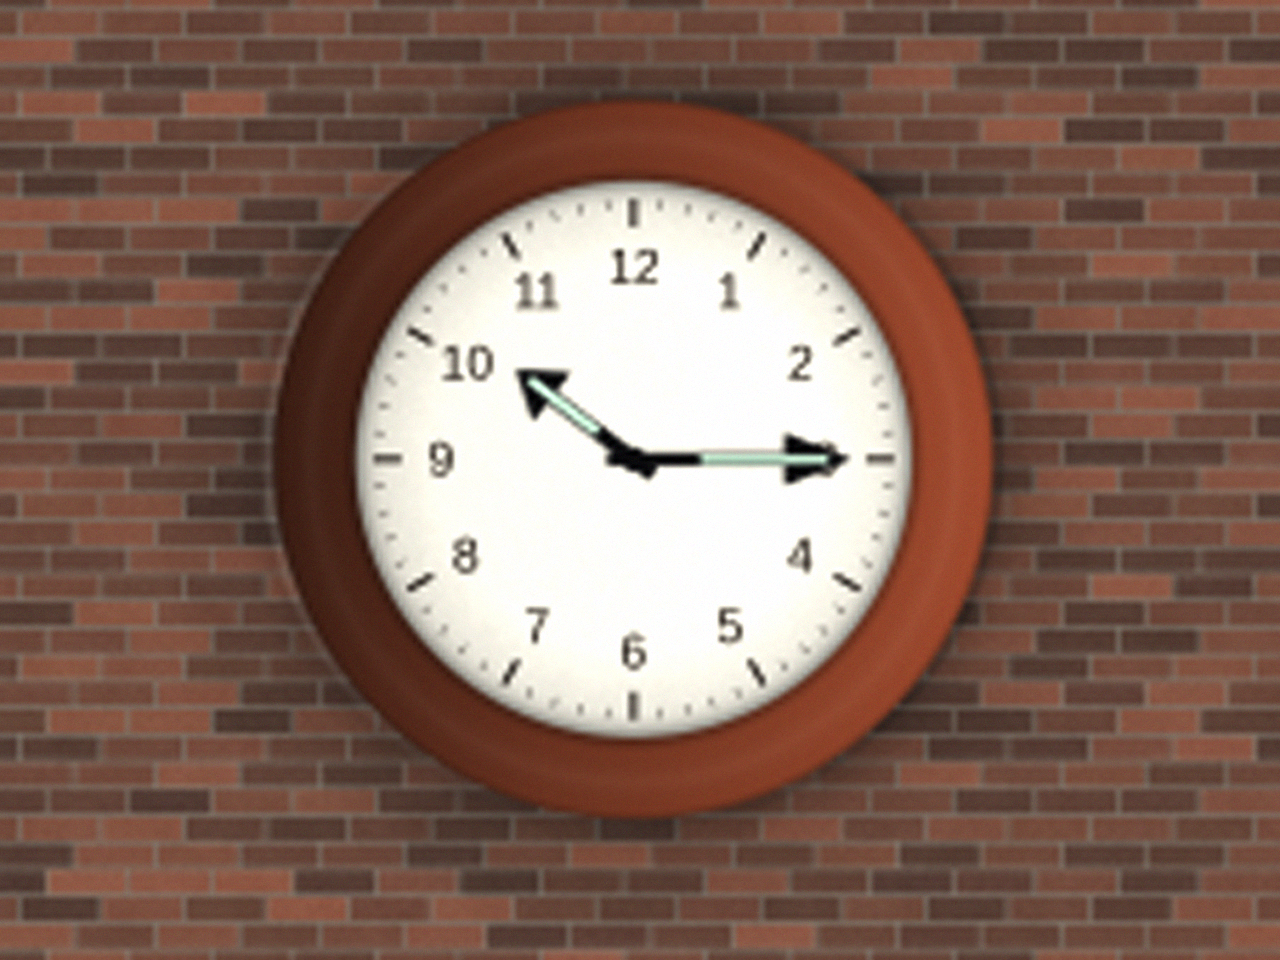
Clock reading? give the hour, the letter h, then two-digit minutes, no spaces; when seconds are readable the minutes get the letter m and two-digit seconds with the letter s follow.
10h15
